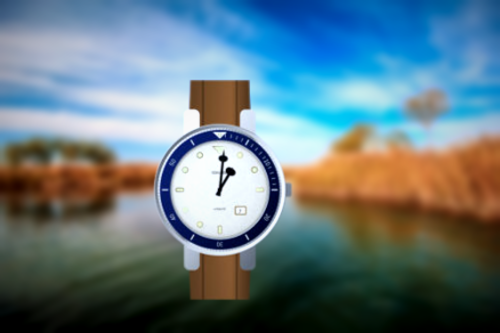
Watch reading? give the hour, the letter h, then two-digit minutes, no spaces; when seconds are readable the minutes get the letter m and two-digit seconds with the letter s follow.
1h01
